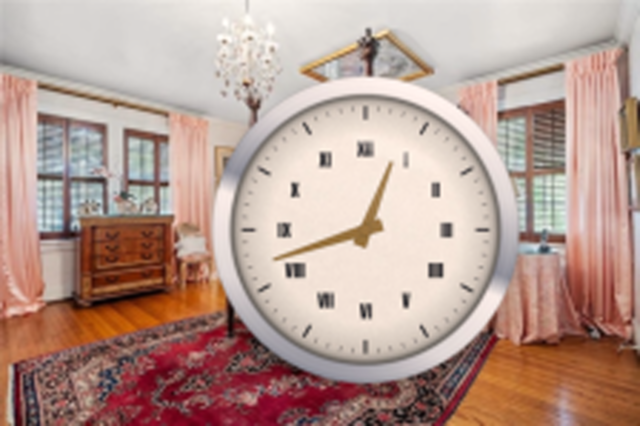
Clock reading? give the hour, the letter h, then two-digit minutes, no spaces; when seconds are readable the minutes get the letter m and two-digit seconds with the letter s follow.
12h42
